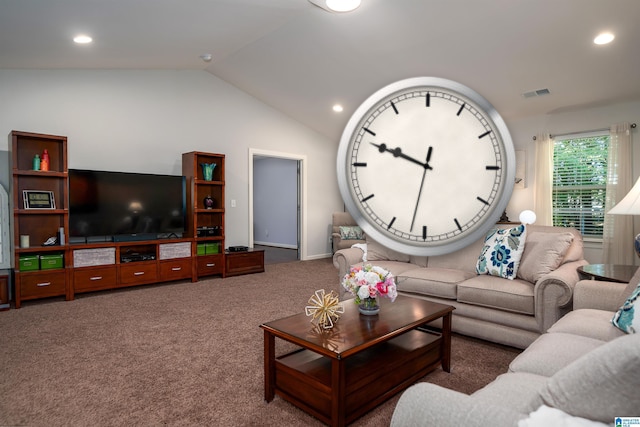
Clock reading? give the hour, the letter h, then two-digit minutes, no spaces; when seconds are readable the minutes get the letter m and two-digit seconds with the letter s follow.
9h48m32s
